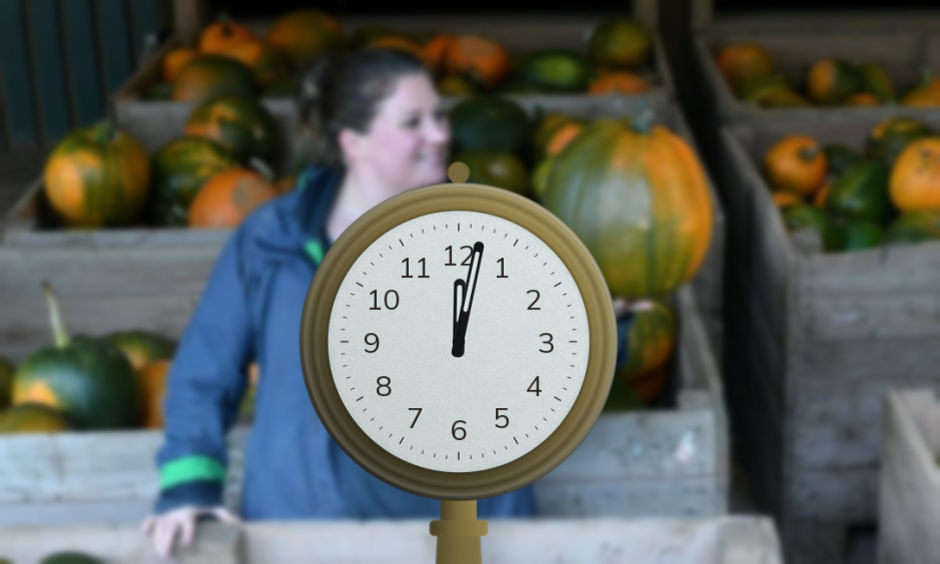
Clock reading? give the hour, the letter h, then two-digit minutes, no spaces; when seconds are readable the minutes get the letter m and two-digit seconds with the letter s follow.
12h02
